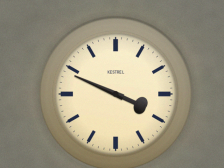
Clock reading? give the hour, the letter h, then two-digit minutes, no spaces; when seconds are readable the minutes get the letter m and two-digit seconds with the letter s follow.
3h49
